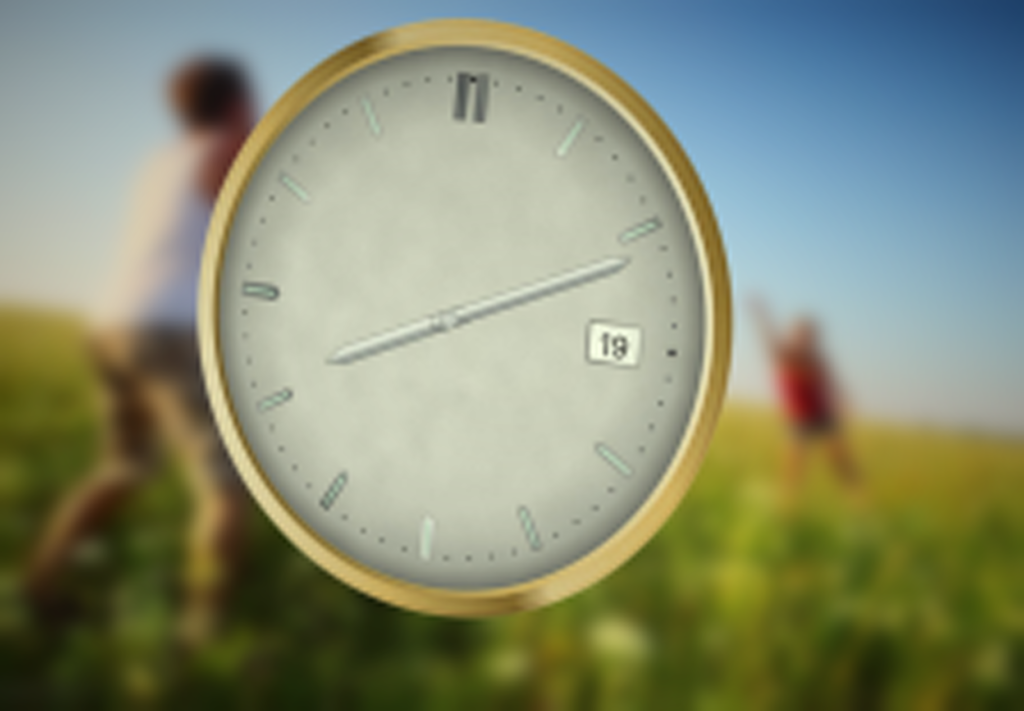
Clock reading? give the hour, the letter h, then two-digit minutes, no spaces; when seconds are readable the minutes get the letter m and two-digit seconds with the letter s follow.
8h11
